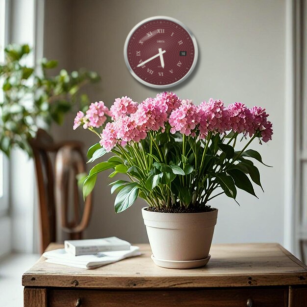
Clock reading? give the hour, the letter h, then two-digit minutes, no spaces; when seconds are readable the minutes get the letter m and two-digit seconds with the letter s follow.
5h40
